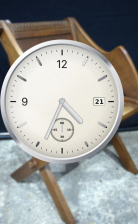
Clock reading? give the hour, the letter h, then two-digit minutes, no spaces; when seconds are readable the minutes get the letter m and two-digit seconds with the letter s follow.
4h34
